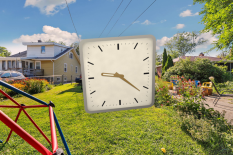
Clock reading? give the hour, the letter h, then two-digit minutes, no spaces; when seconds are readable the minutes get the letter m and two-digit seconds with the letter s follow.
9h22
